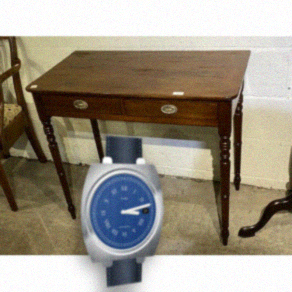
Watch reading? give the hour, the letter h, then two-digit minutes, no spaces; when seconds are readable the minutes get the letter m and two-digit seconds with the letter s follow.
3h13
